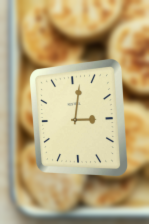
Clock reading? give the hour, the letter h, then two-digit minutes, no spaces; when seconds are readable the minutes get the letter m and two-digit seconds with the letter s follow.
3h02
